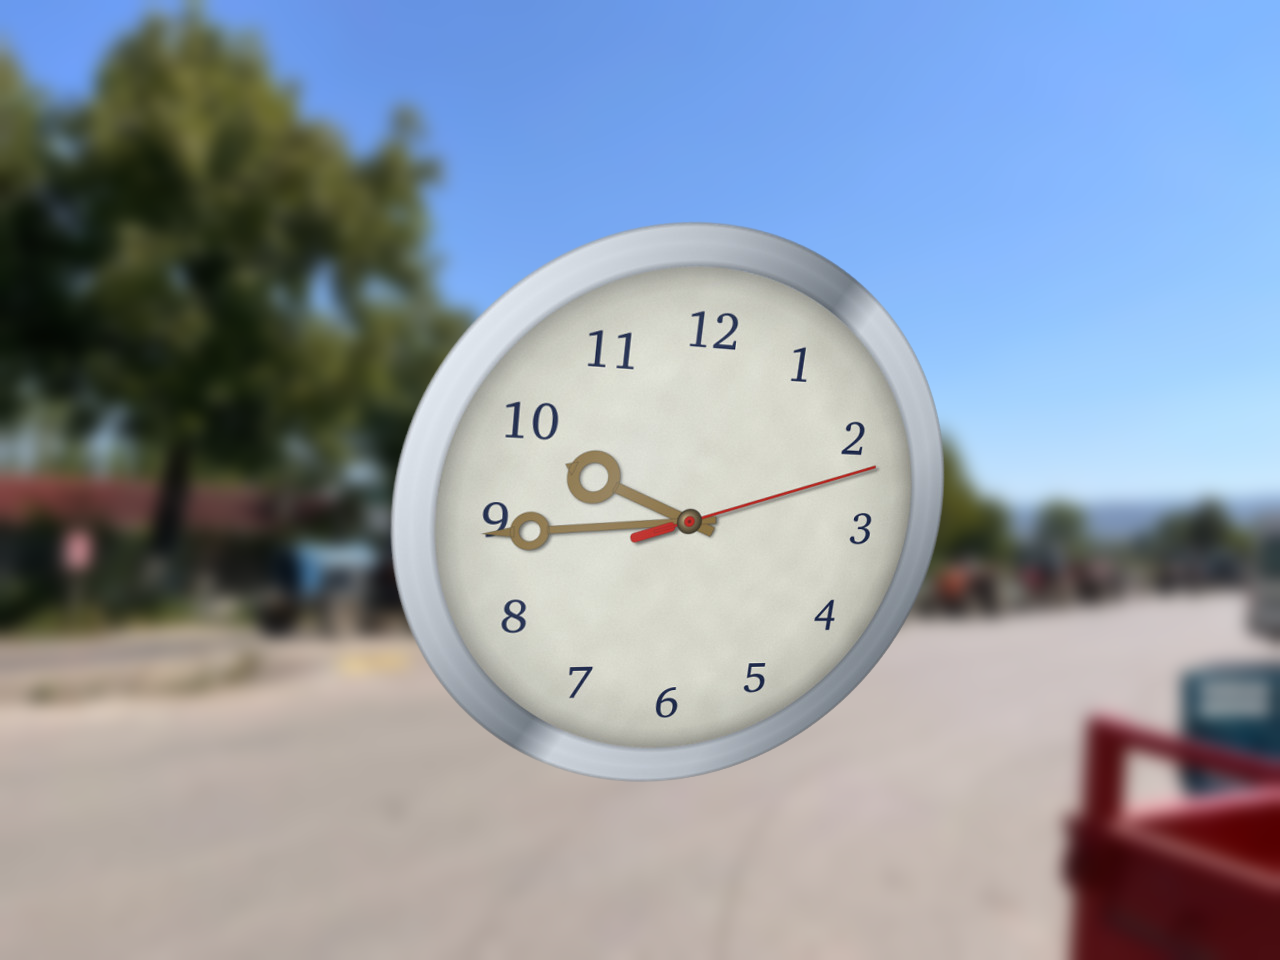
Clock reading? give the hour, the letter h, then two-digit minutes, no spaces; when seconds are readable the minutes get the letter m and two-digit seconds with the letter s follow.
9h44m12s
